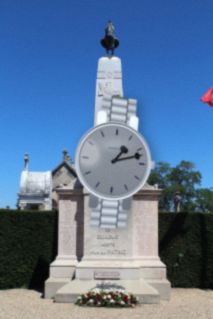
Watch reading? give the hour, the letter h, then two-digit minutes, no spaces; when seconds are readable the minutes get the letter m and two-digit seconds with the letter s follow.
1h12
